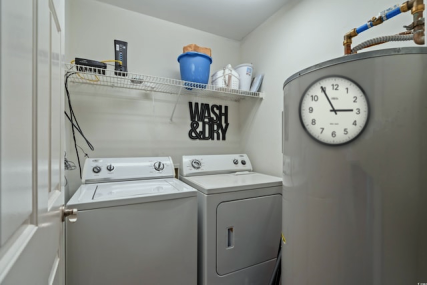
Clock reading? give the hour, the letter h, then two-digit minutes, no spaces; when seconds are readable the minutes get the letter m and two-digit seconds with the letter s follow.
2h55
